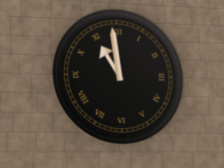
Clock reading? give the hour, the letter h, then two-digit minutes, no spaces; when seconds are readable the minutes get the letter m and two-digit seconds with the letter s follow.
10h59
